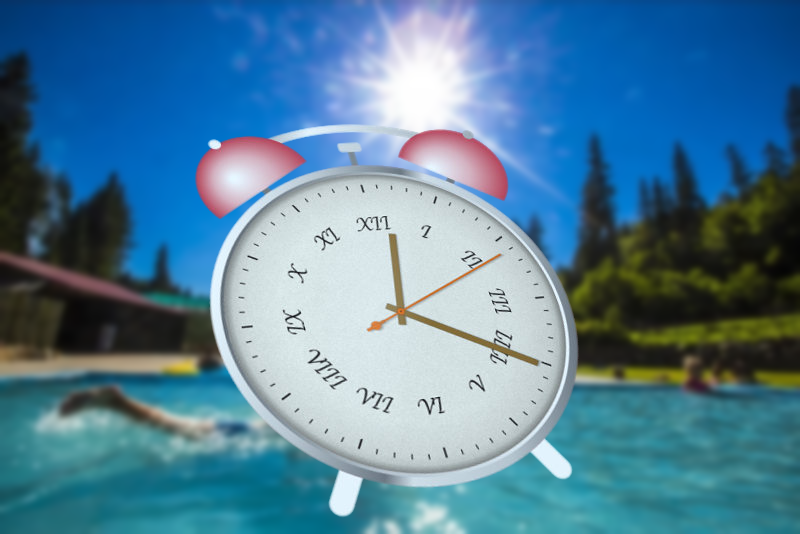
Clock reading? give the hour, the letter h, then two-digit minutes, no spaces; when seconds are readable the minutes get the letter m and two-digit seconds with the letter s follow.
12h20m11s
